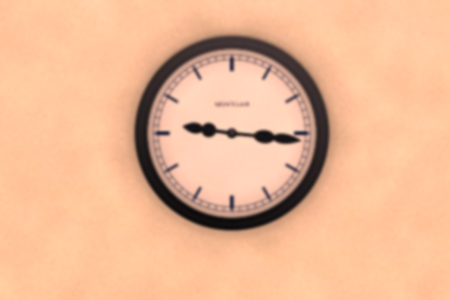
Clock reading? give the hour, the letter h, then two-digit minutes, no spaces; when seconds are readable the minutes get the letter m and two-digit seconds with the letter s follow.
9h16
